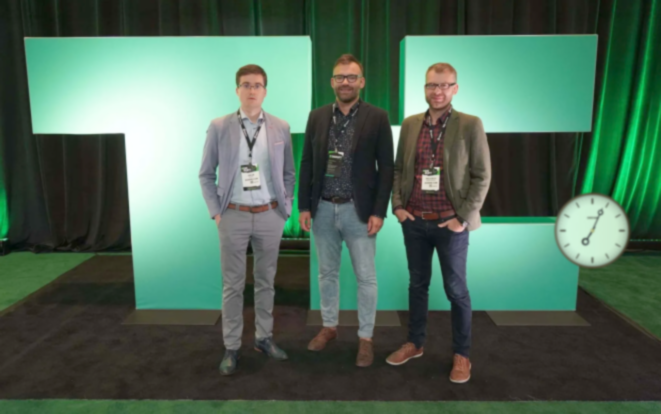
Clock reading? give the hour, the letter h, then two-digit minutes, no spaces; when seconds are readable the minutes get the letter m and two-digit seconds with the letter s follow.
7h04
